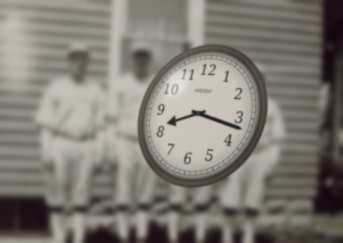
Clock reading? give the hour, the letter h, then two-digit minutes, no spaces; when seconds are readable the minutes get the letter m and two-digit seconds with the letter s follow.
8h17
